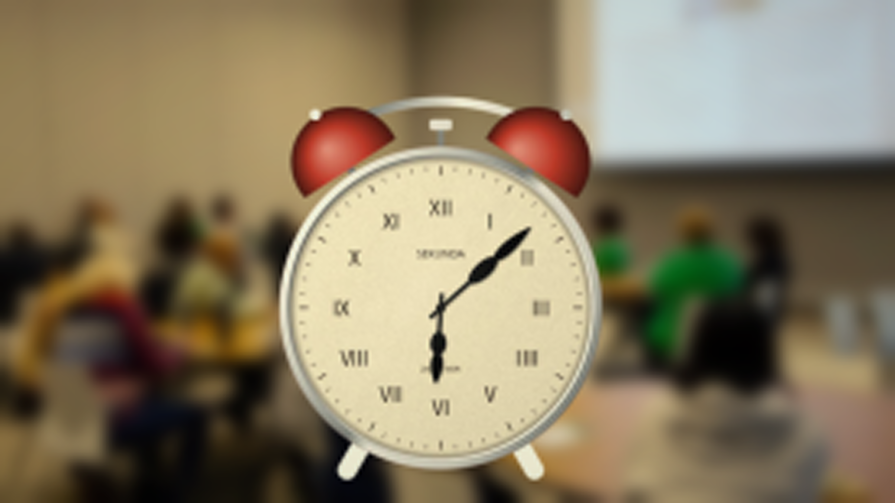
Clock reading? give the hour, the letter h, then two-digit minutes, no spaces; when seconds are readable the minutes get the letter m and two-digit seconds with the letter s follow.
6h08
